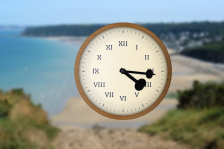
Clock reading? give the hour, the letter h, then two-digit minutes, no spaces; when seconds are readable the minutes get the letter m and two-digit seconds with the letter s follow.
4h16
